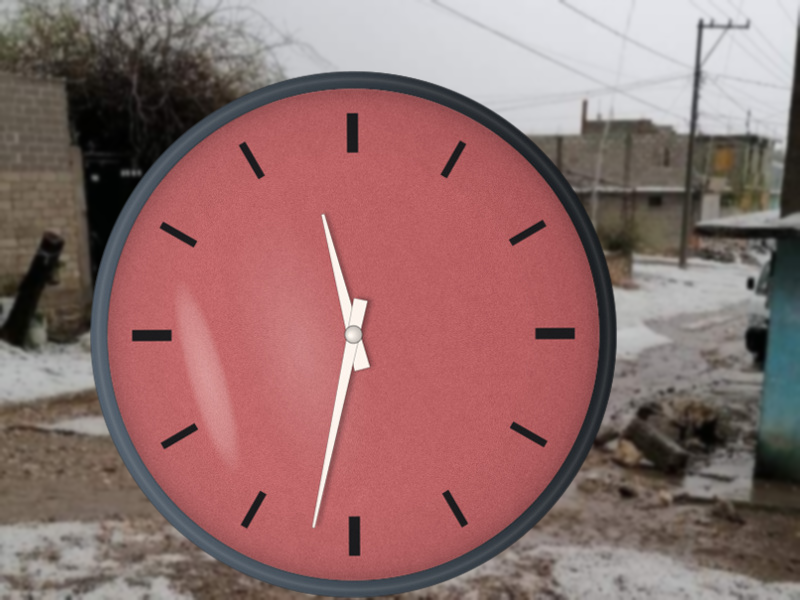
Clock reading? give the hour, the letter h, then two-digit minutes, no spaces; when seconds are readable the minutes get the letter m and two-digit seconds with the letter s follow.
11h32
